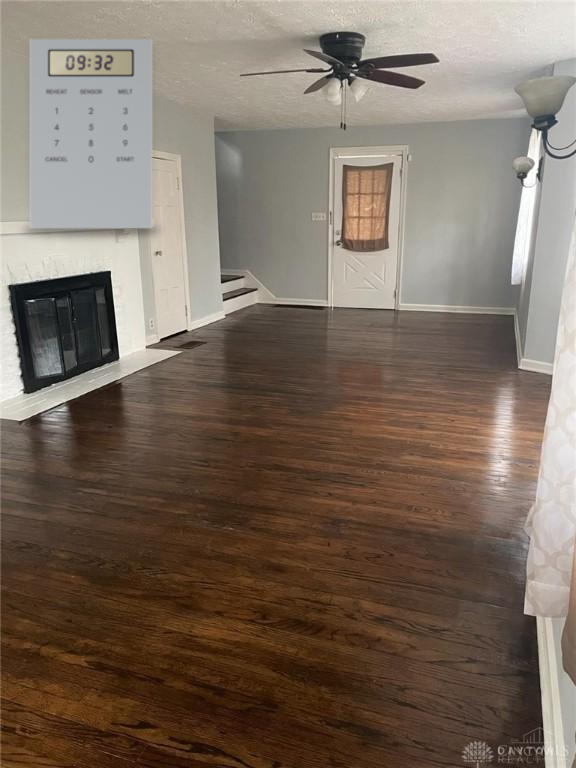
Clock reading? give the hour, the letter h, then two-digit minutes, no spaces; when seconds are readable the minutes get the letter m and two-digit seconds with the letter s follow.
9h32
